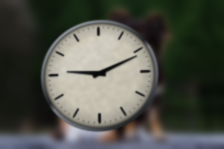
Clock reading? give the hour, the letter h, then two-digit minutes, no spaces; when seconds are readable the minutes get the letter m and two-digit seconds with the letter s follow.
9h11
